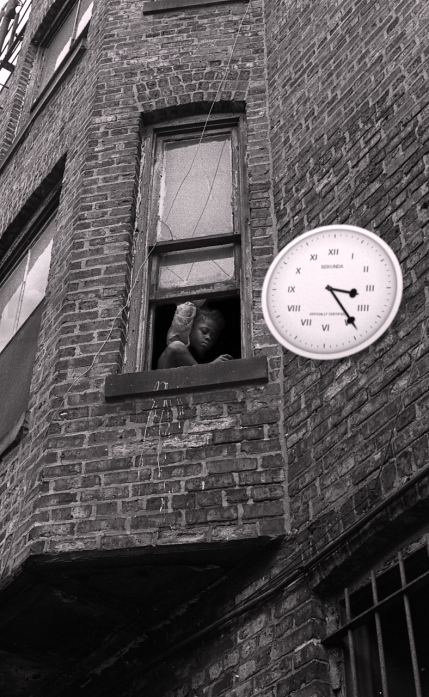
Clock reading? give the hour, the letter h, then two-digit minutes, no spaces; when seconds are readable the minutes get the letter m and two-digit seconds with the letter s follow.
3h24
